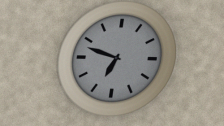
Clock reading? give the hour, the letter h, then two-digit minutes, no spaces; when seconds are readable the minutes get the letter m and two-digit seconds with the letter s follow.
6h48
